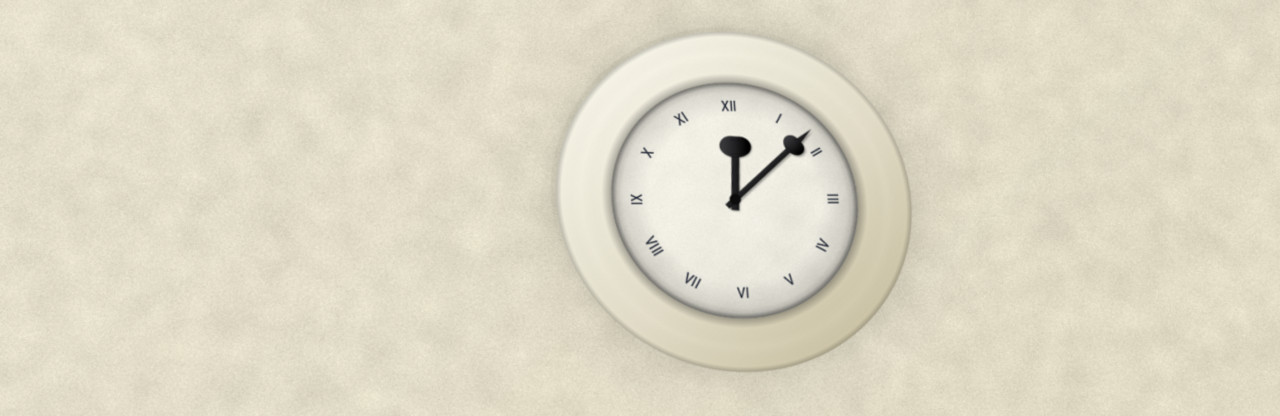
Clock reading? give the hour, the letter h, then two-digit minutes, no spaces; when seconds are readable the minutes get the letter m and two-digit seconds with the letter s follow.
12h08
